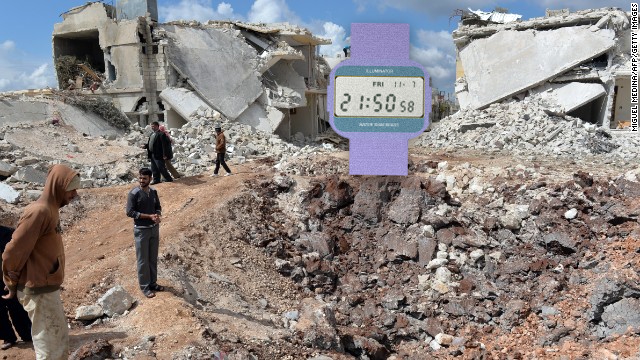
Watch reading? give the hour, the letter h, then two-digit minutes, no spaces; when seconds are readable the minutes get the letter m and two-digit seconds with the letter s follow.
21h50m58s
